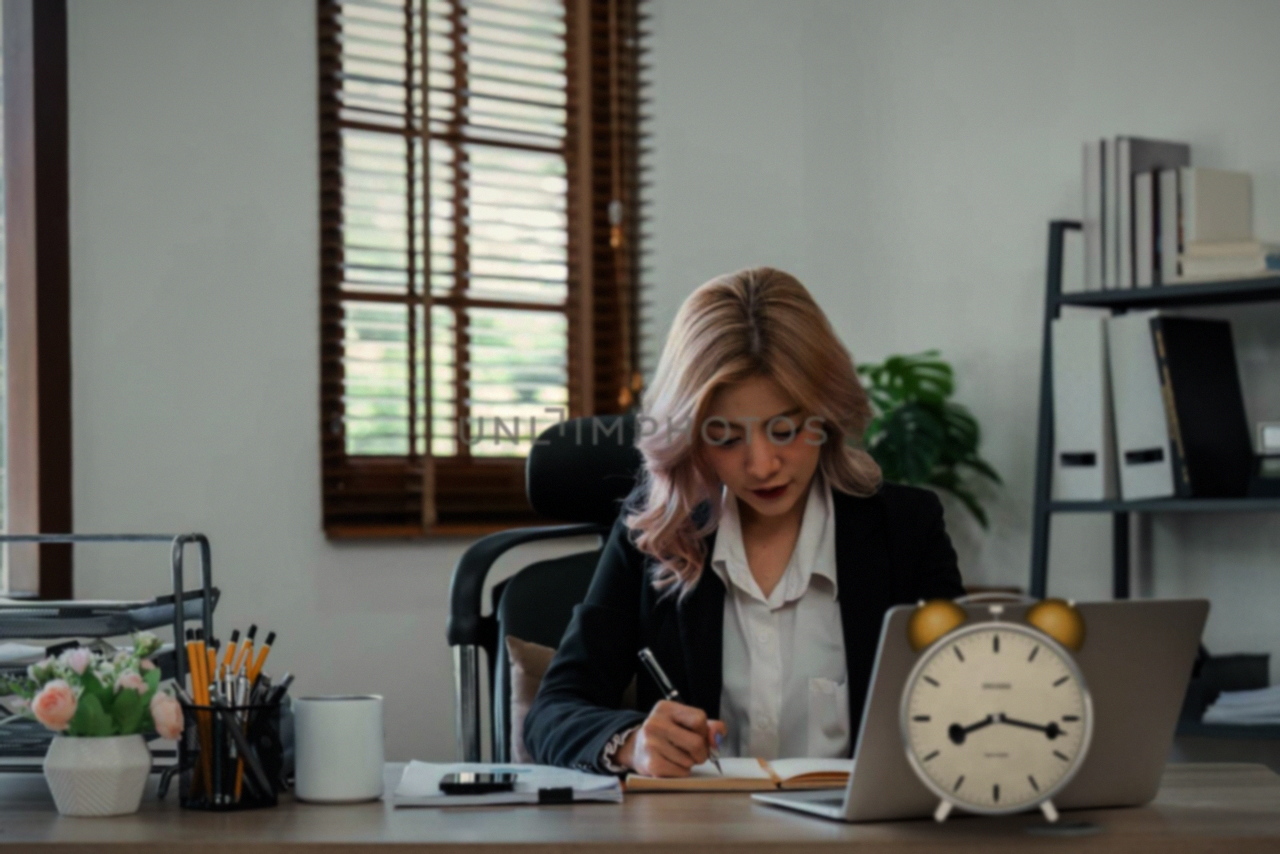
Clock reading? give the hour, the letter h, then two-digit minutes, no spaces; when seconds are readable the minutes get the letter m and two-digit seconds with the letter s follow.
8h17
